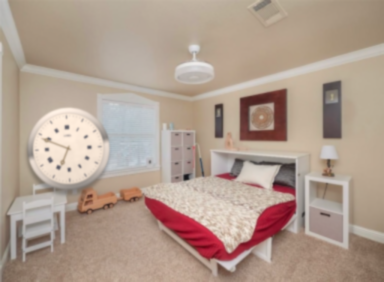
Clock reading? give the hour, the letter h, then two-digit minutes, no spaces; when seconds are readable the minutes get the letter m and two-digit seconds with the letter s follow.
6h49
